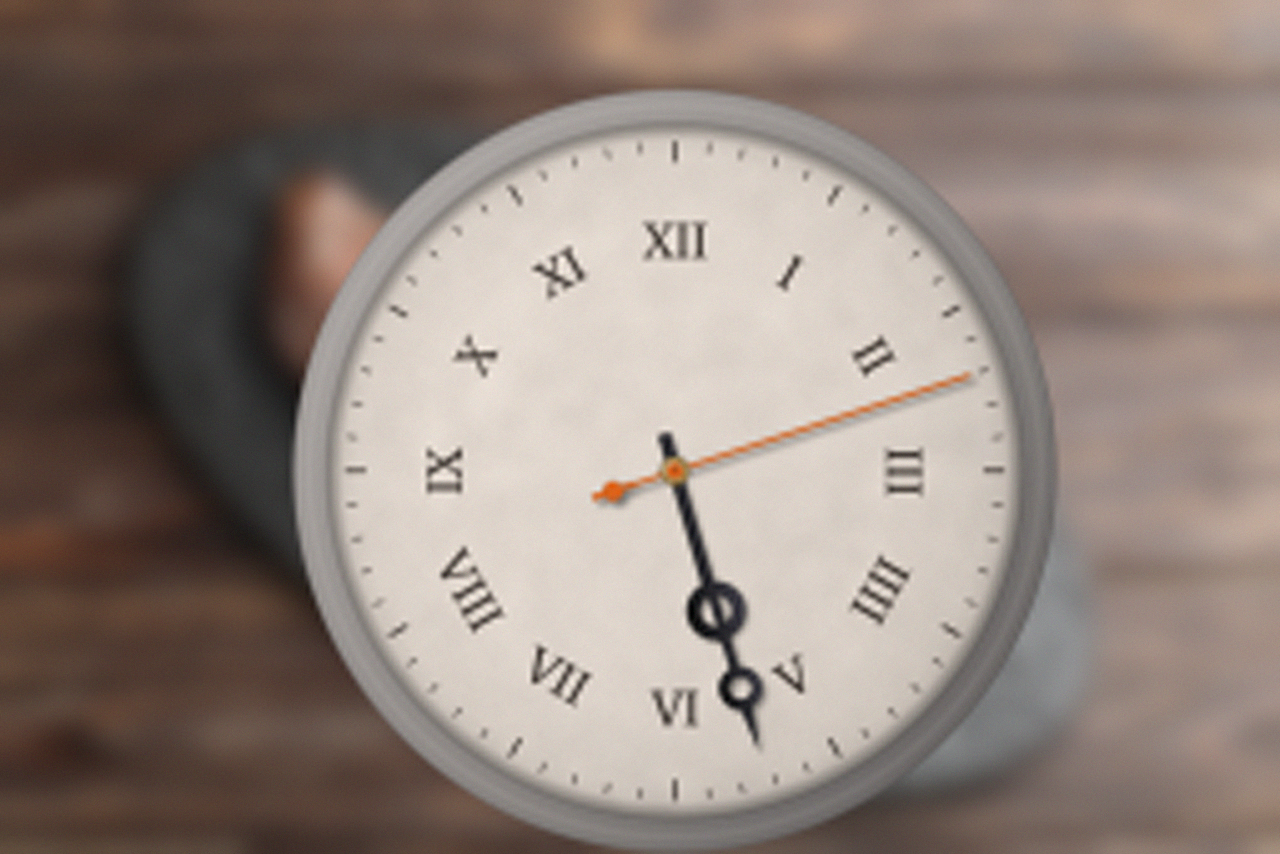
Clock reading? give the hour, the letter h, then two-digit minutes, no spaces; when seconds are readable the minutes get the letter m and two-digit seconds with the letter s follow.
5h27m12s
